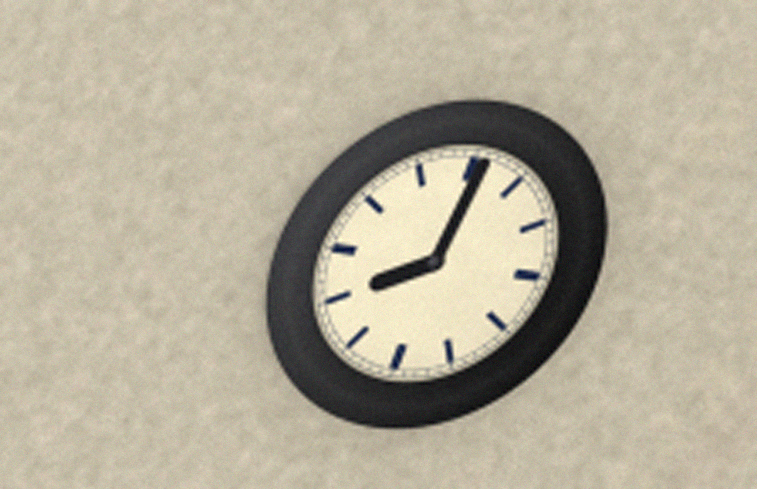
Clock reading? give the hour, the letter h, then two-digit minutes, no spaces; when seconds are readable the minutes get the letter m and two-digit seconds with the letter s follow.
8h01
